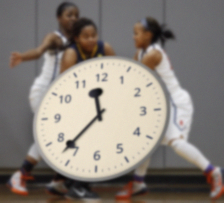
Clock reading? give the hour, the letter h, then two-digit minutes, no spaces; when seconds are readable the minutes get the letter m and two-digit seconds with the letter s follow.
11h37
